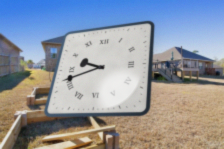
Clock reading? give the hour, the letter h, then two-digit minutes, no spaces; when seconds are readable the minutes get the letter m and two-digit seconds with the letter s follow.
9h42
